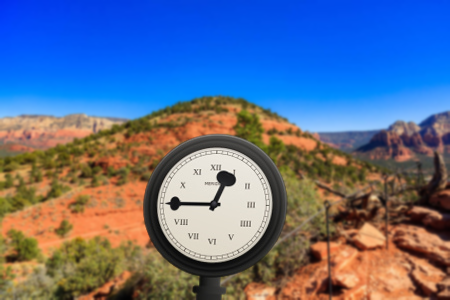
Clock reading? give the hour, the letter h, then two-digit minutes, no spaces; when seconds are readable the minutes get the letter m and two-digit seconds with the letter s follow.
12h45
